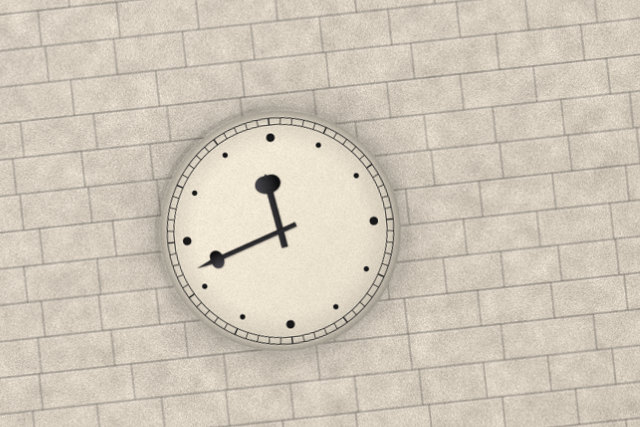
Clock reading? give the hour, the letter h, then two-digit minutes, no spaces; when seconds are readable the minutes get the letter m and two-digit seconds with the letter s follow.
11h42
